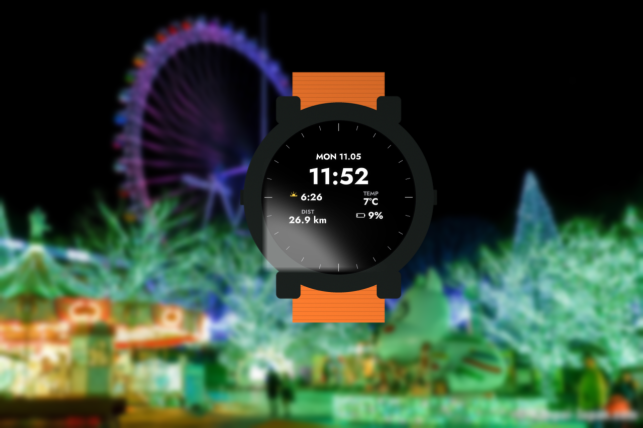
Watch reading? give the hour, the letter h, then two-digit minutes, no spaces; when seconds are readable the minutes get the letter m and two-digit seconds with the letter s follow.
11h52
